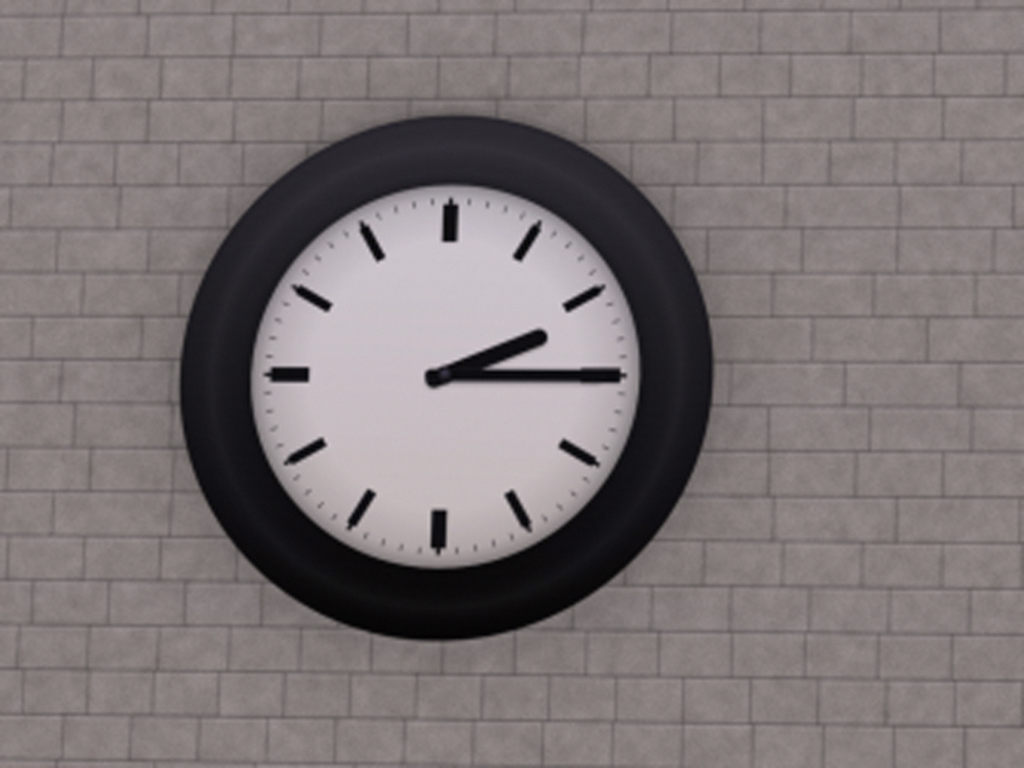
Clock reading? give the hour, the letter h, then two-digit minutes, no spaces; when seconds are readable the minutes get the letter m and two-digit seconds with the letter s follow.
2h15
